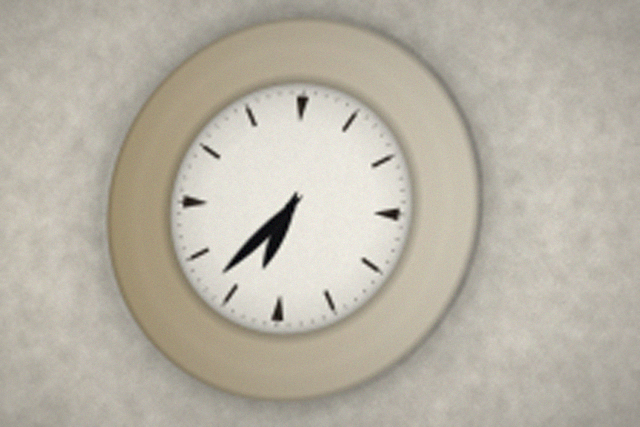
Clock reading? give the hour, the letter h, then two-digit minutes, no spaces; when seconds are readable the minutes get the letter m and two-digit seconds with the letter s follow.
6h37
